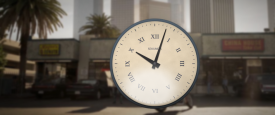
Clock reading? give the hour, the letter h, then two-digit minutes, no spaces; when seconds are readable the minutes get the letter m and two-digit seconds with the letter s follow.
10h03
